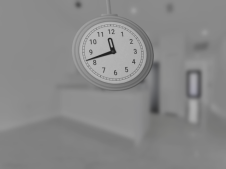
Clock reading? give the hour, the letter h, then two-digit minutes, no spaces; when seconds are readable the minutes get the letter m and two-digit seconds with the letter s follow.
11h42
